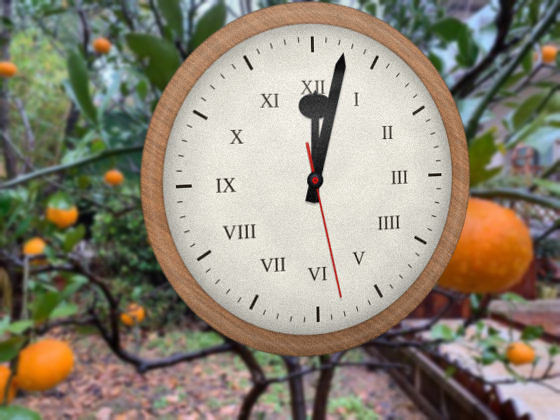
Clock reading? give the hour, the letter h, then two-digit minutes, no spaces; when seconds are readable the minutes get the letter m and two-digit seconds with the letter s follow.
12h02m28s
